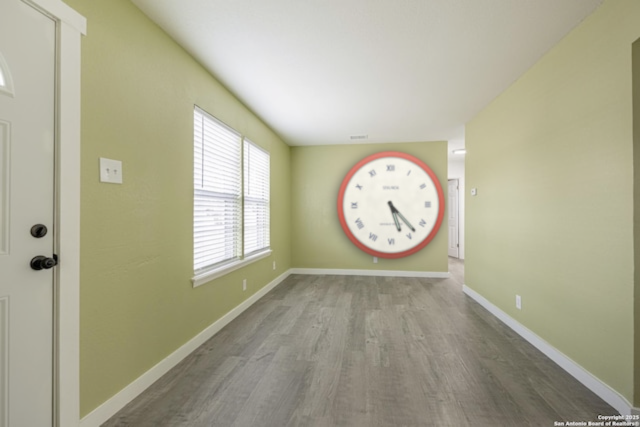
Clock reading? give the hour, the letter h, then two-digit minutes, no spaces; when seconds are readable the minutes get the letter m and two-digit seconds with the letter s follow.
5h23
